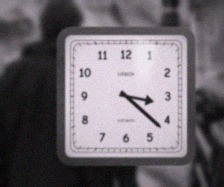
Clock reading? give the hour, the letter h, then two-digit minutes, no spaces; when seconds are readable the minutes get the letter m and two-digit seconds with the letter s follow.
3h22
